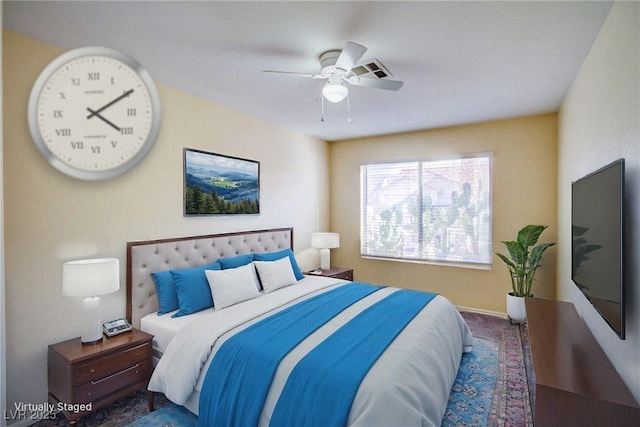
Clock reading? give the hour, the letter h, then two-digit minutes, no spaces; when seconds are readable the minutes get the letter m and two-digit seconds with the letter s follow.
4h10
